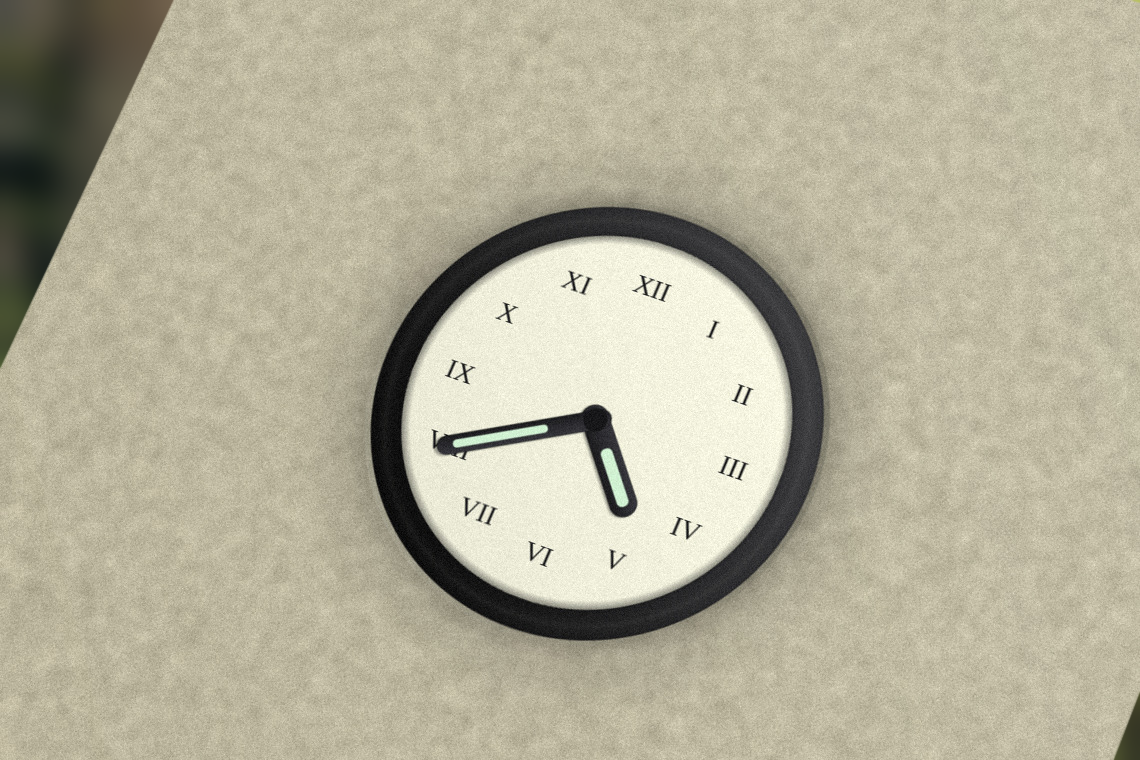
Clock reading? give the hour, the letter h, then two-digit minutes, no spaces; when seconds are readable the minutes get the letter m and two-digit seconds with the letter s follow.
4h40
